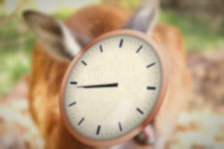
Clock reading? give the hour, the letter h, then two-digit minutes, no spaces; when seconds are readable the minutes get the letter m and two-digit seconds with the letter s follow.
8h44
